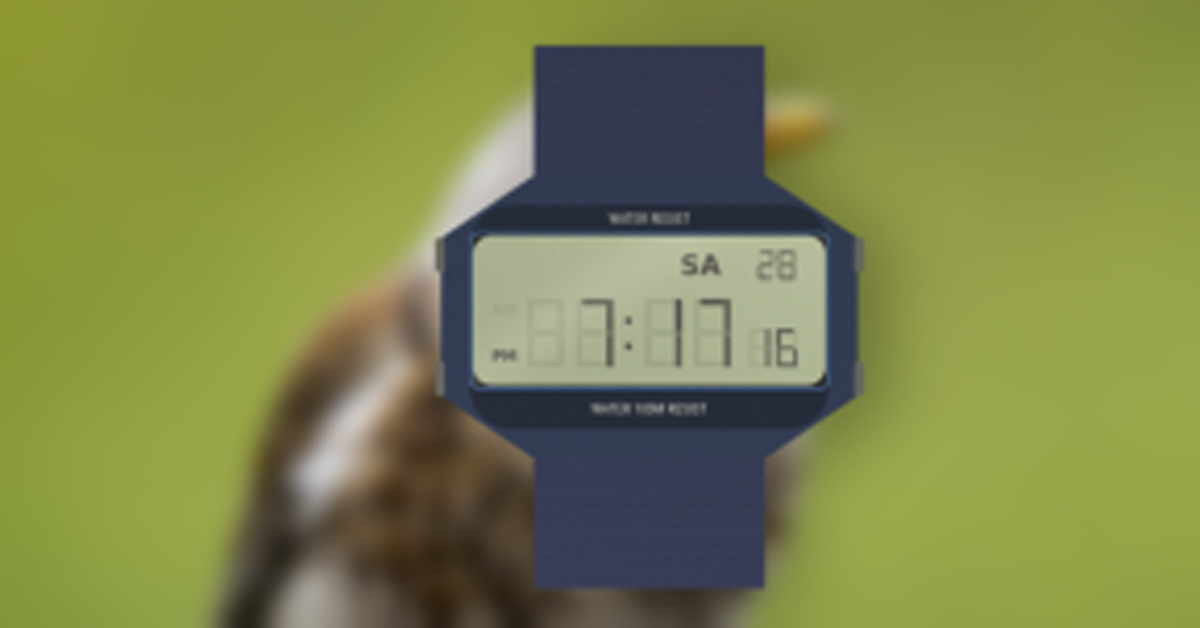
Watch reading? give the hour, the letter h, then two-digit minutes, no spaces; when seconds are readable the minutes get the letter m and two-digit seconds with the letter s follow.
7h17m16s
